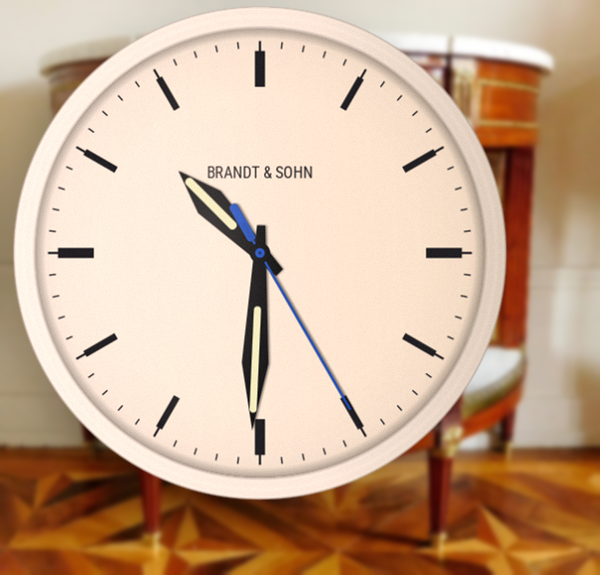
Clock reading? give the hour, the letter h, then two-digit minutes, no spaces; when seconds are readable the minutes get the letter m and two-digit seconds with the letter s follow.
10h30m25s
